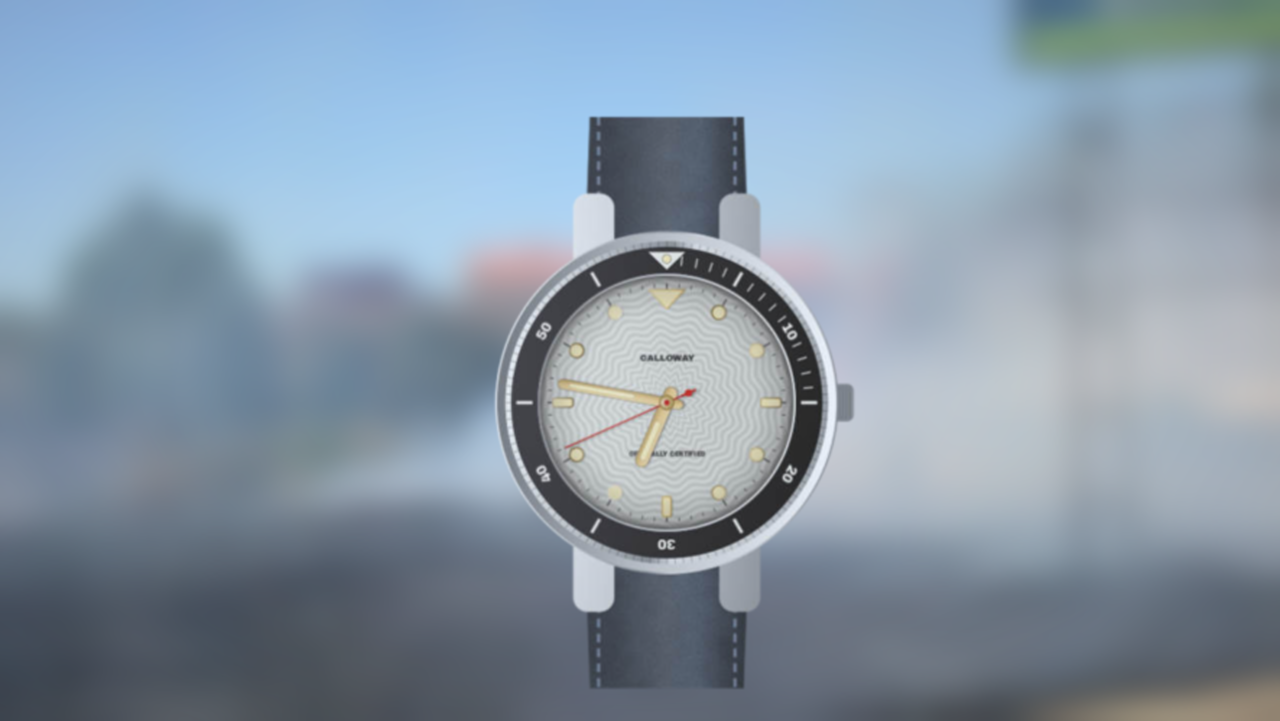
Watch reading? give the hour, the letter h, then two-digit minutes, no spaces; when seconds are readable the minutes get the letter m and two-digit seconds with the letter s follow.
6h46m41s
